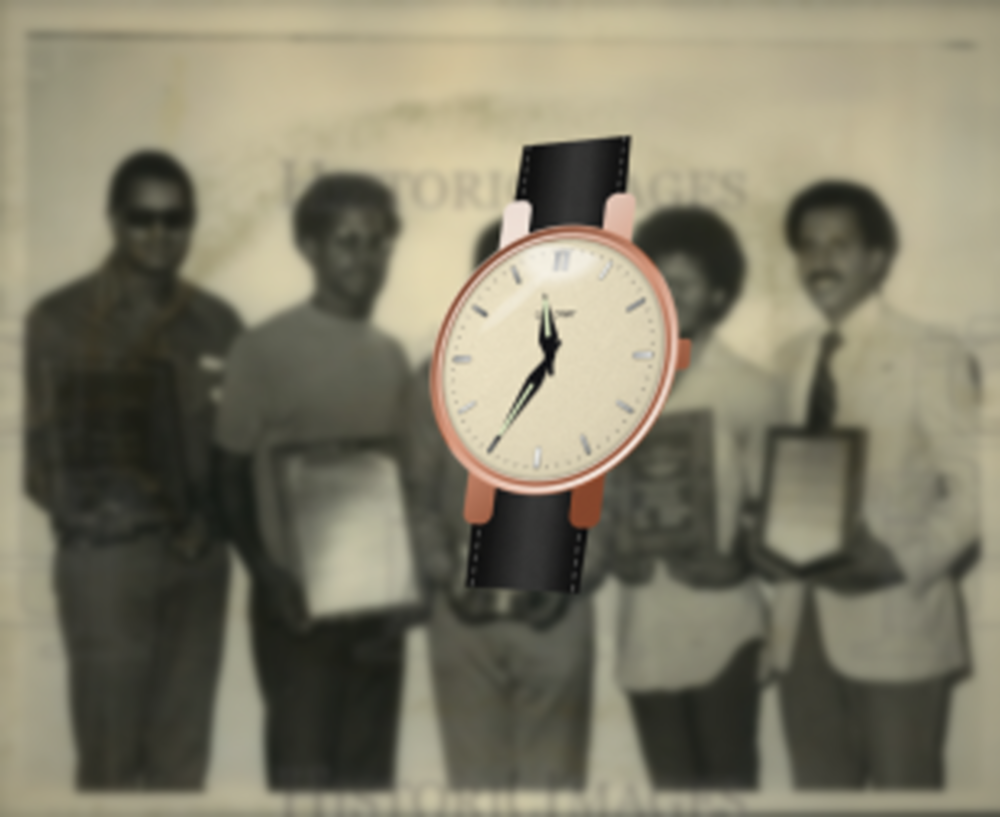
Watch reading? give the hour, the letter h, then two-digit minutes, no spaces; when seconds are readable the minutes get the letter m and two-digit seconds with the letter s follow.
11h35
